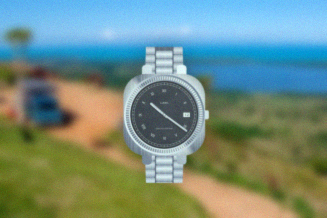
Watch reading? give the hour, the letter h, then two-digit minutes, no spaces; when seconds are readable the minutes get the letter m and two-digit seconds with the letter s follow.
10h21
